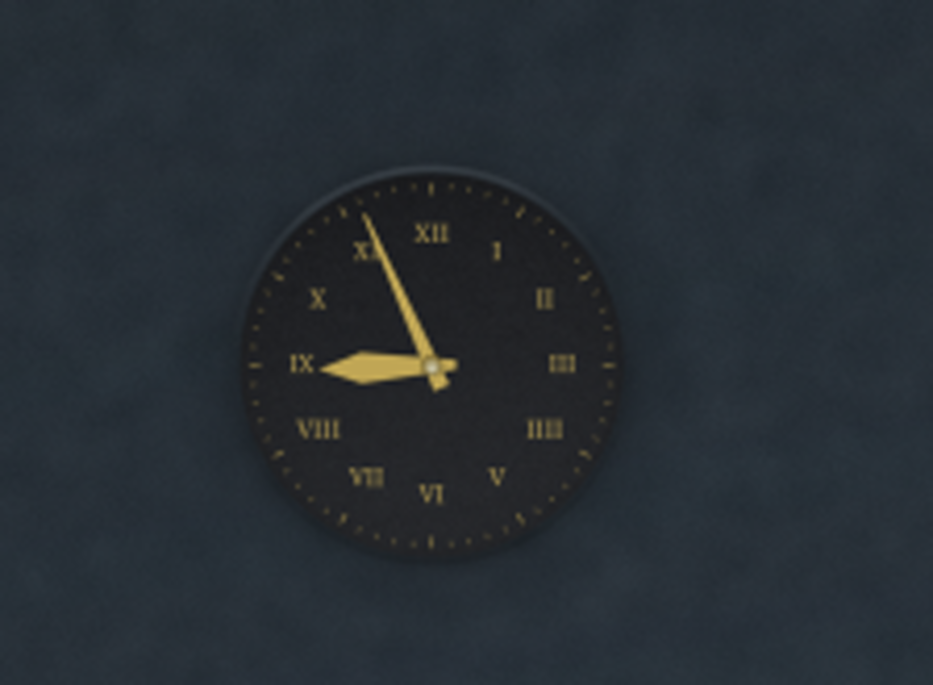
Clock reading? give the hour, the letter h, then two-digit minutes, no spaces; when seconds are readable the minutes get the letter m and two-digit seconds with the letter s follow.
8h56
